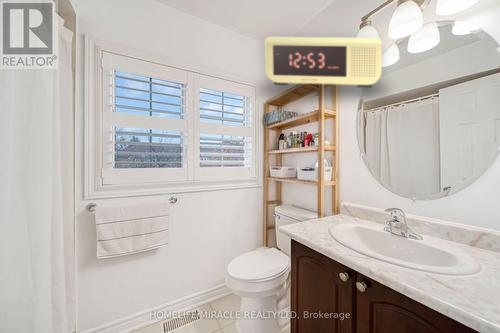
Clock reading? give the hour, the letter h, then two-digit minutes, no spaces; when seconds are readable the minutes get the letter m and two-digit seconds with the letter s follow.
12h53
